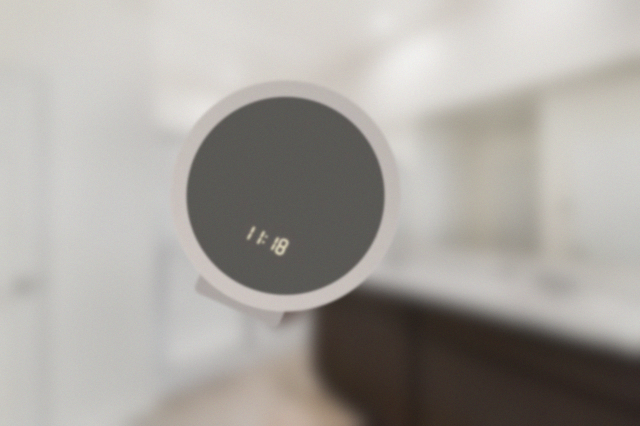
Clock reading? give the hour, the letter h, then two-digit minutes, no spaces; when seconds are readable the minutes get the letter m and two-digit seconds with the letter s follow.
11h18
